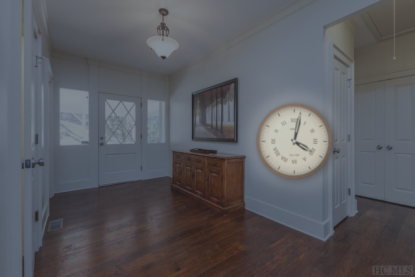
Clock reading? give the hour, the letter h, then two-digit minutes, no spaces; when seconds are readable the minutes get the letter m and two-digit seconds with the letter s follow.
4h02
